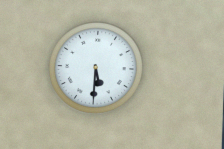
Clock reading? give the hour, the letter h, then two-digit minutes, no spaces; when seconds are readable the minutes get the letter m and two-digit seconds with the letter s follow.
5h30
